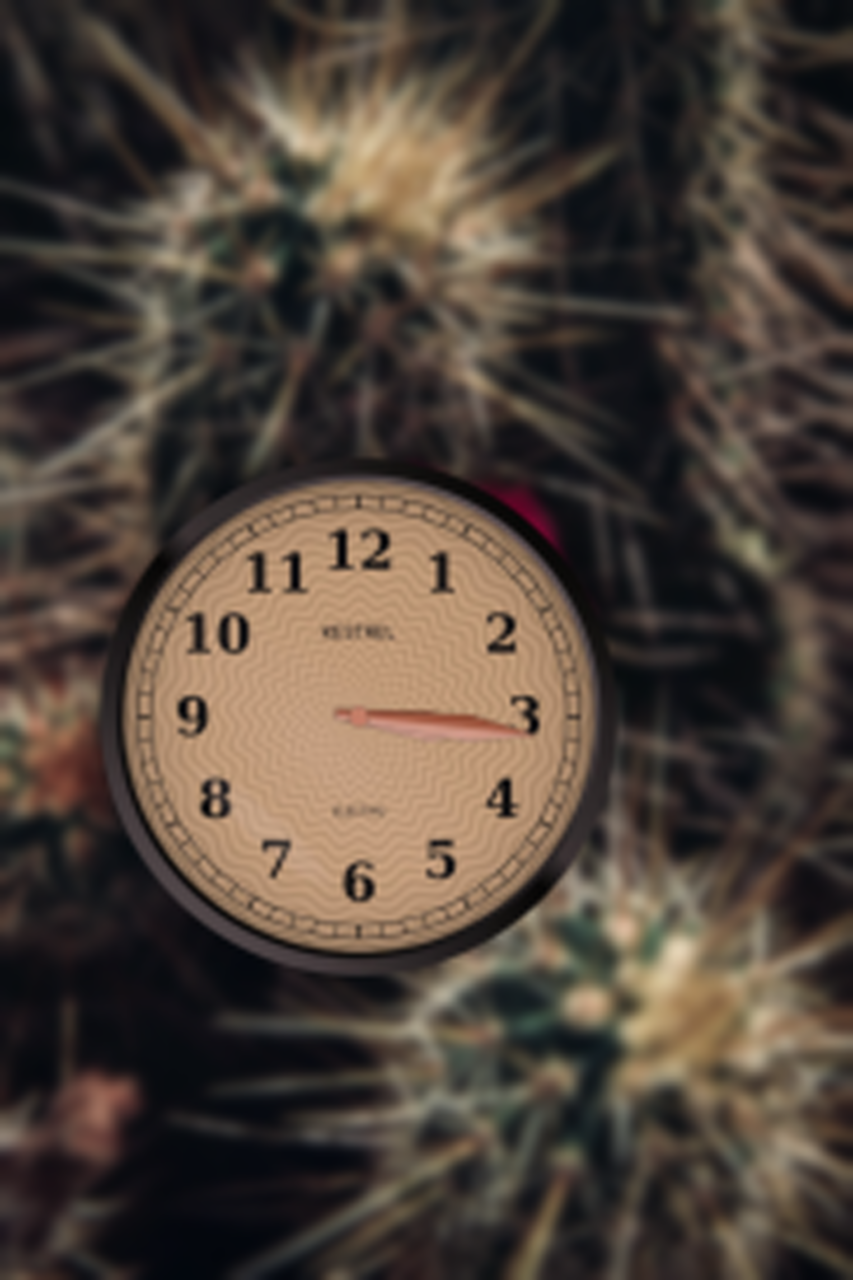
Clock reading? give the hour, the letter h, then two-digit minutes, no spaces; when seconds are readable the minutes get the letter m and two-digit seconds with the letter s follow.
3h16
